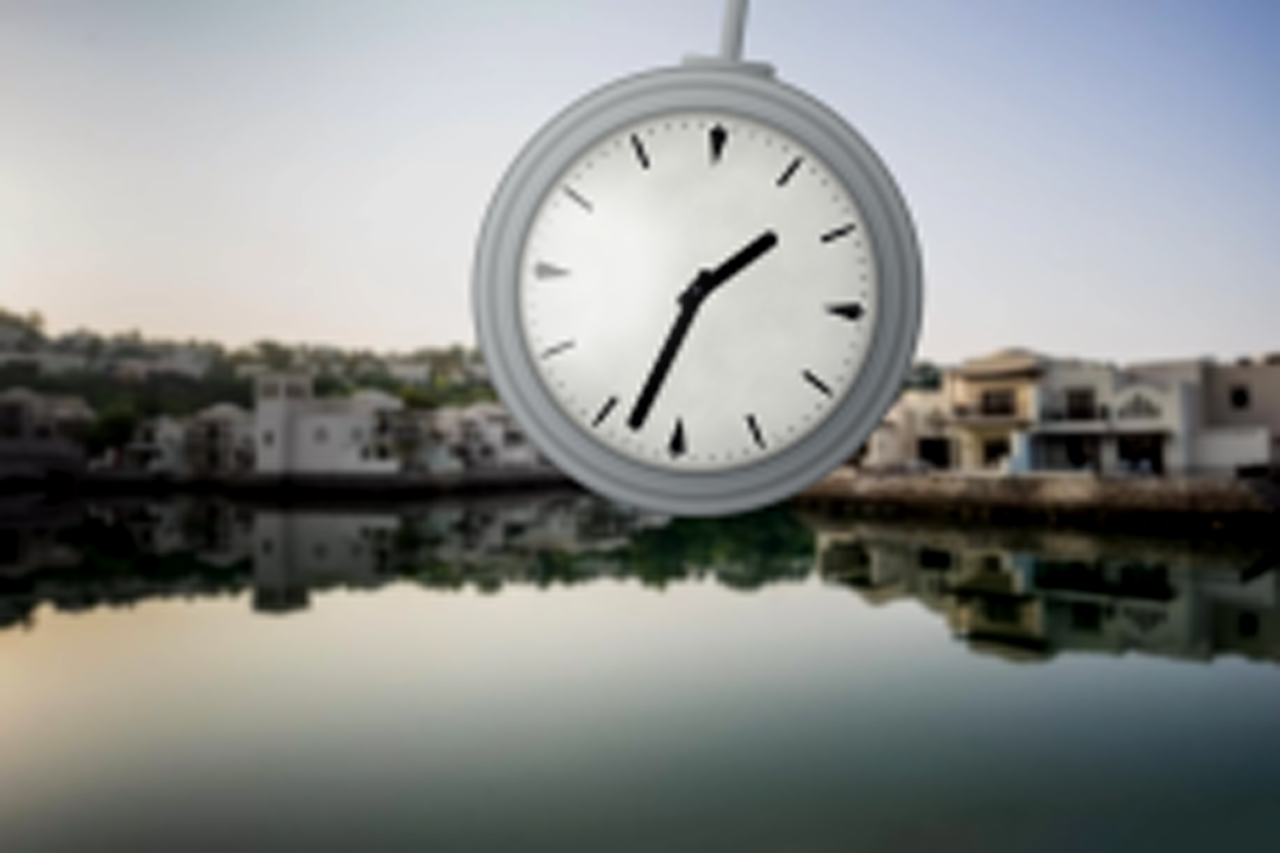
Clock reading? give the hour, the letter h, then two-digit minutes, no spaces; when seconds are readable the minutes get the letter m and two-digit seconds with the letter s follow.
1h33
